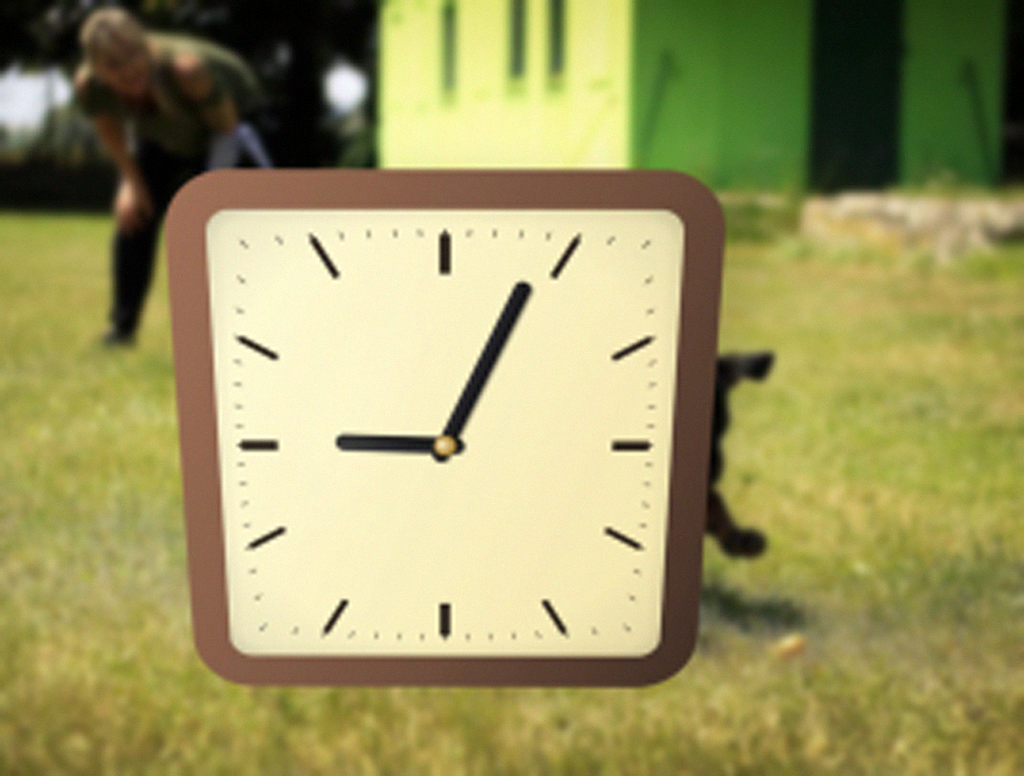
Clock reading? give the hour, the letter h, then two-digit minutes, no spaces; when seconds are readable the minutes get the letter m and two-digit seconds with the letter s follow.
9h04
